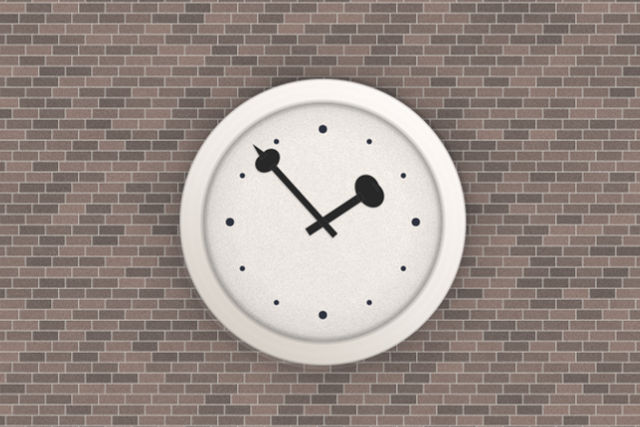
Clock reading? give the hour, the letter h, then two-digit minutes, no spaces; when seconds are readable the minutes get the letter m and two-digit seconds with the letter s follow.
1h53
